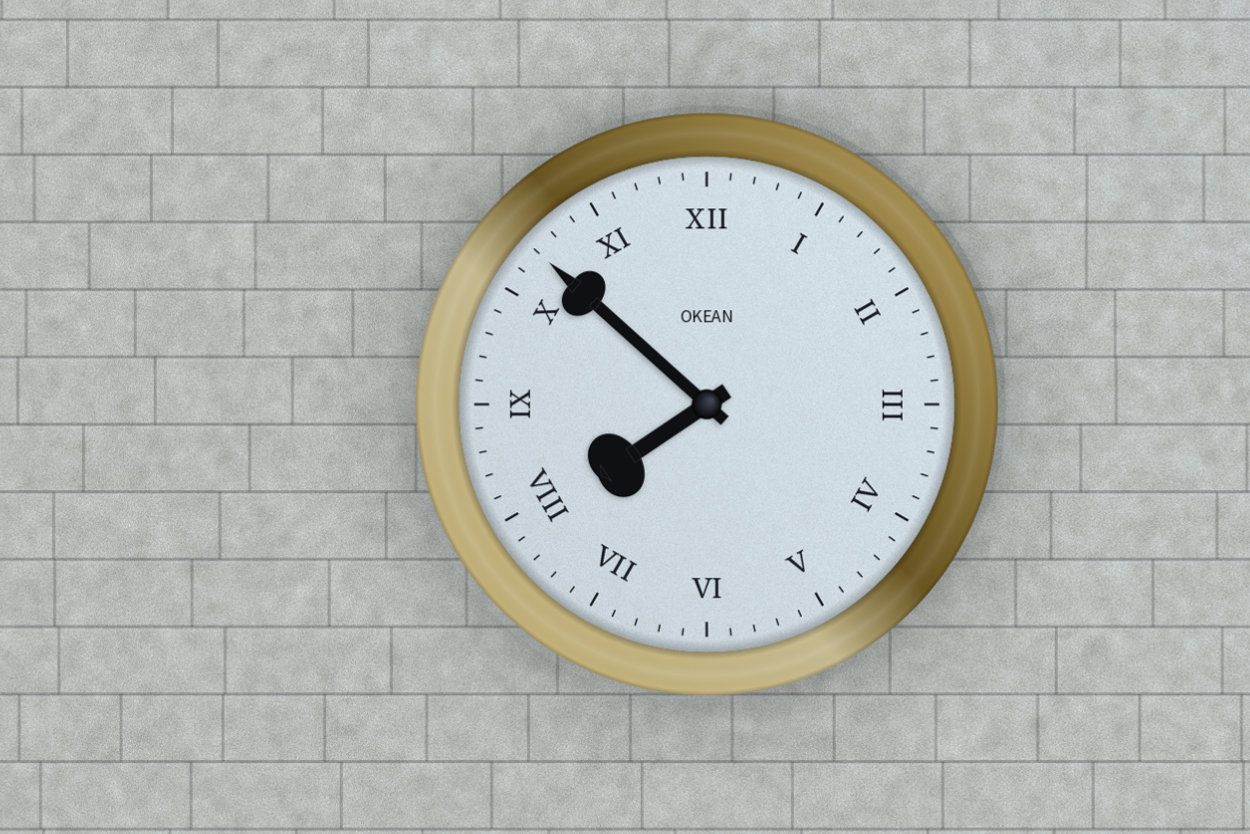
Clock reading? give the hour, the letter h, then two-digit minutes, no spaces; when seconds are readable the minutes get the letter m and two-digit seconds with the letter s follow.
7h52
